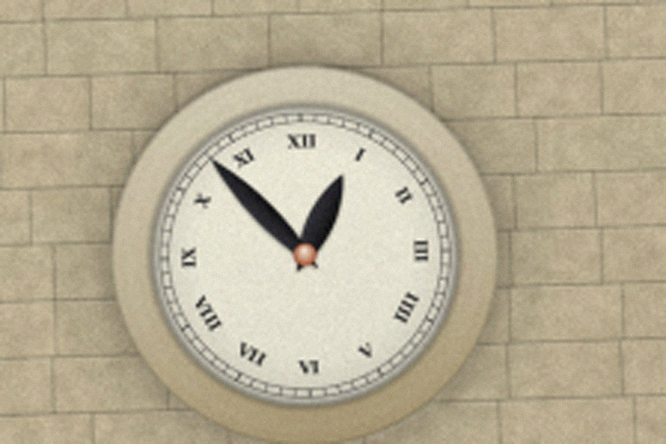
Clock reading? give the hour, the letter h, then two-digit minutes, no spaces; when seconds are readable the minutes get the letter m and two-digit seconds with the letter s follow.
12h53
